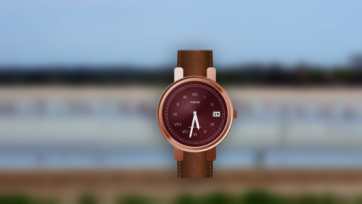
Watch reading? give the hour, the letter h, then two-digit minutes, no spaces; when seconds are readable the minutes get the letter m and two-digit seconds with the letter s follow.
5h32
